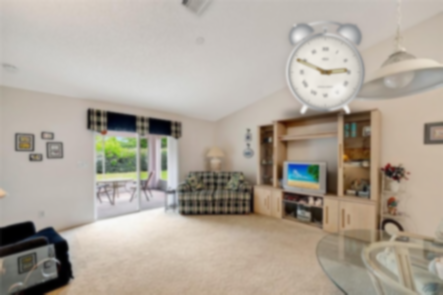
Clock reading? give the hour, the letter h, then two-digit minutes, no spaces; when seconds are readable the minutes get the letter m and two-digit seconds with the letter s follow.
2h49
